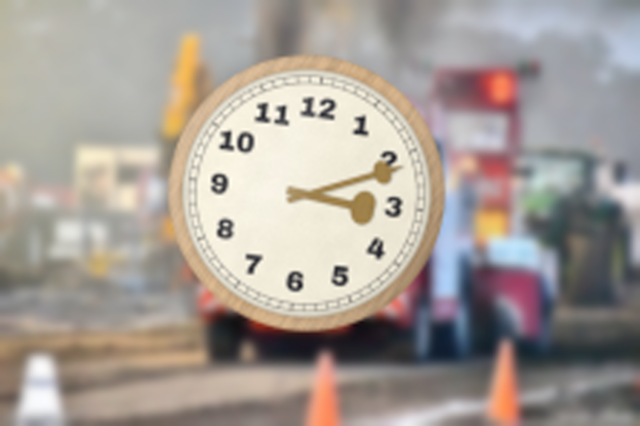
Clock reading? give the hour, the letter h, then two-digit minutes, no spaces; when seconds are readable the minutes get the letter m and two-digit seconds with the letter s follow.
3h11
